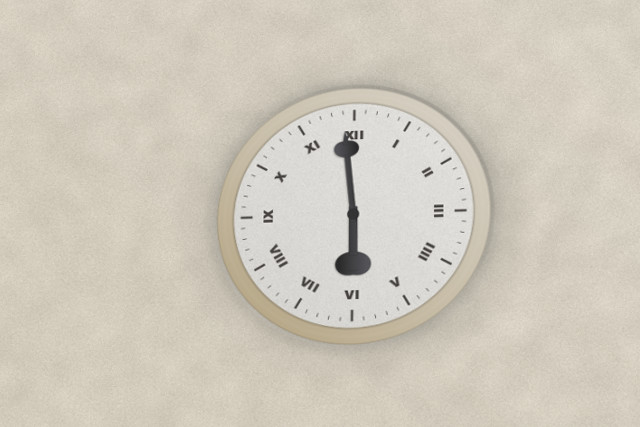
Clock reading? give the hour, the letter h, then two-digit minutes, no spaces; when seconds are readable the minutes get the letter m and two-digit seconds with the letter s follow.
5h59
